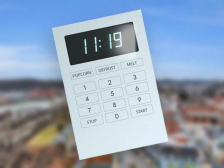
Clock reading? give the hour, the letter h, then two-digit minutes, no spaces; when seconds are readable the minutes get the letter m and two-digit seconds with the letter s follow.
11h19
